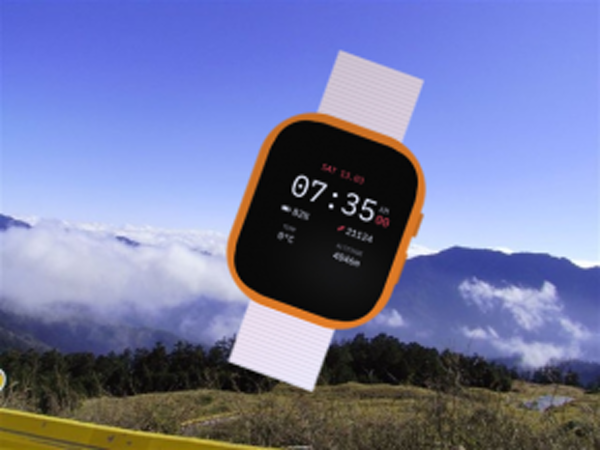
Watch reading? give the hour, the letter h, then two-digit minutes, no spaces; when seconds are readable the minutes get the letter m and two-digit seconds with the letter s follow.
7h35
